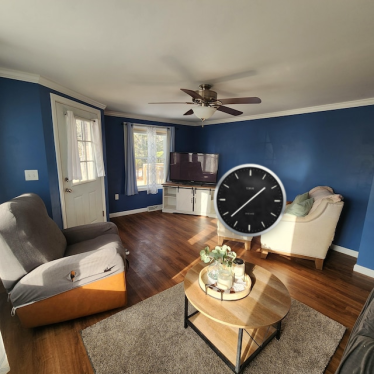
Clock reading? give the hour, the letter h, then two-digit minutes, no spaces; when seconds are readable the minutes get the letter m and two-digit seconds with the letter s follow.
1h38
